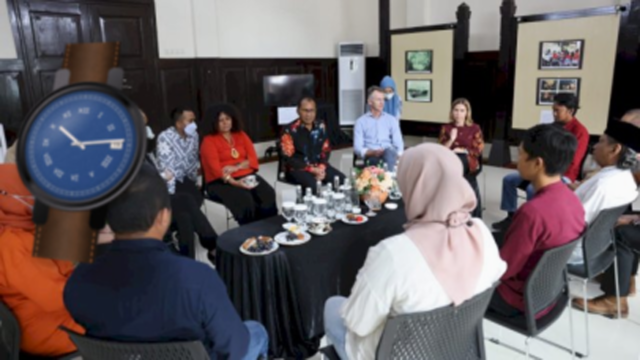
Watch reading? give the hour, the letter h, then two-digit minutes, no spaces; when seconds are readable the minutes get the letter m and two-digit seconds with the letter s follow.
10h14
